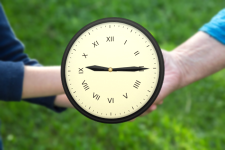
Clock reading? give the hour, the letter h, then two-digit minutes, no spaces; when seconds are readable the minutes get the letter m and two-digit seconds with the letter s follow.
9h15
